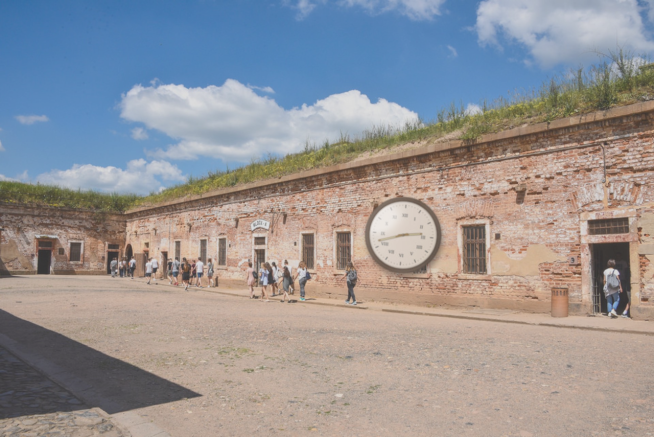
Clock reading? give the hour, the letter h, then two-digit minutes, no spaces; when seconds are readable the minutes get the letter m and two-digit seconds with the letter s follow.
2h42
